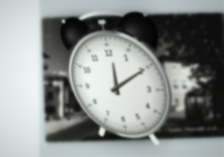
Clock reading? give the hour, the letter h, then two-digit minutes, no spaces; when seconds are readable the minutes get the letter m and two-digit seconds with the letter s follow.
12h10
